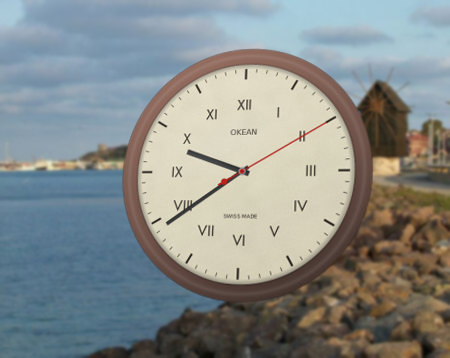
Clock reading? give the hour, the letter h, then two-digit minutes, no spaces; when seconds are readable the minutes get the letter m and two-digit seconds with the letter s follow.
9h39m10s
